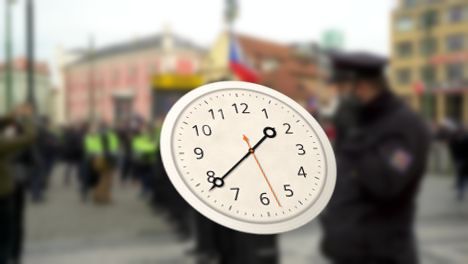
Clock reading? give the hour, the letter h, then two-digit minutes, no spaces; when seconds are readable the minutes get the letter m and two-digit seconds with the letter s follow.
1h38m28s
